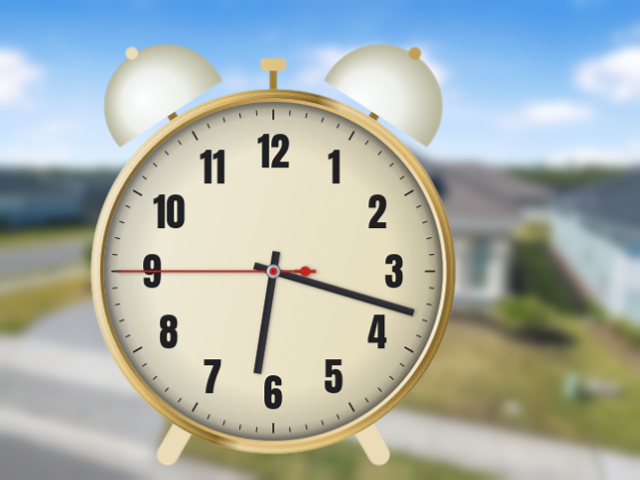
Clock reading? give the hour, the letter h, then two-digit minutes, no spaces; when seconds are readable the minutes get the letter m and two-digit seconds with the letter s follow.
6h17m45s
